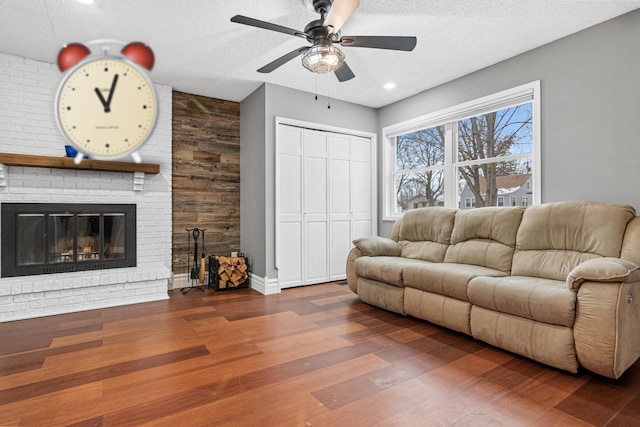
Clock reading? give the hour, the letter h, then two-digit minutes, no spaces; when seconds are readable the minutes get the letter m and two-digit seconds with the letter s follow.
11h03
